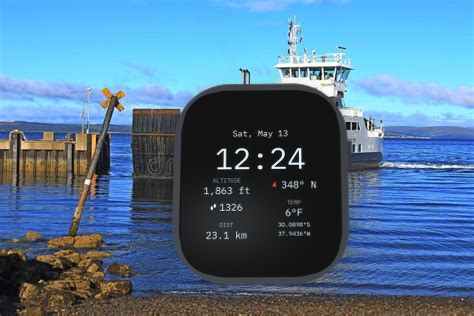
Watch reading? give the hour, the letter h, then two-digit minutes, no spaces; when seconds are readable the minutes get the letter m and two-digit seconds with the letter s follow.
12h24
